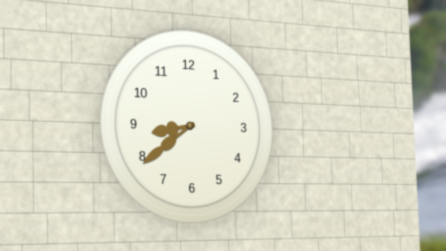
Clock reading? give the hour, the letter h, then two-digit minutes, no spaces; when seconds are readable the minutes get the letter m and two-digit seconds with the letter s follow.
8h39
